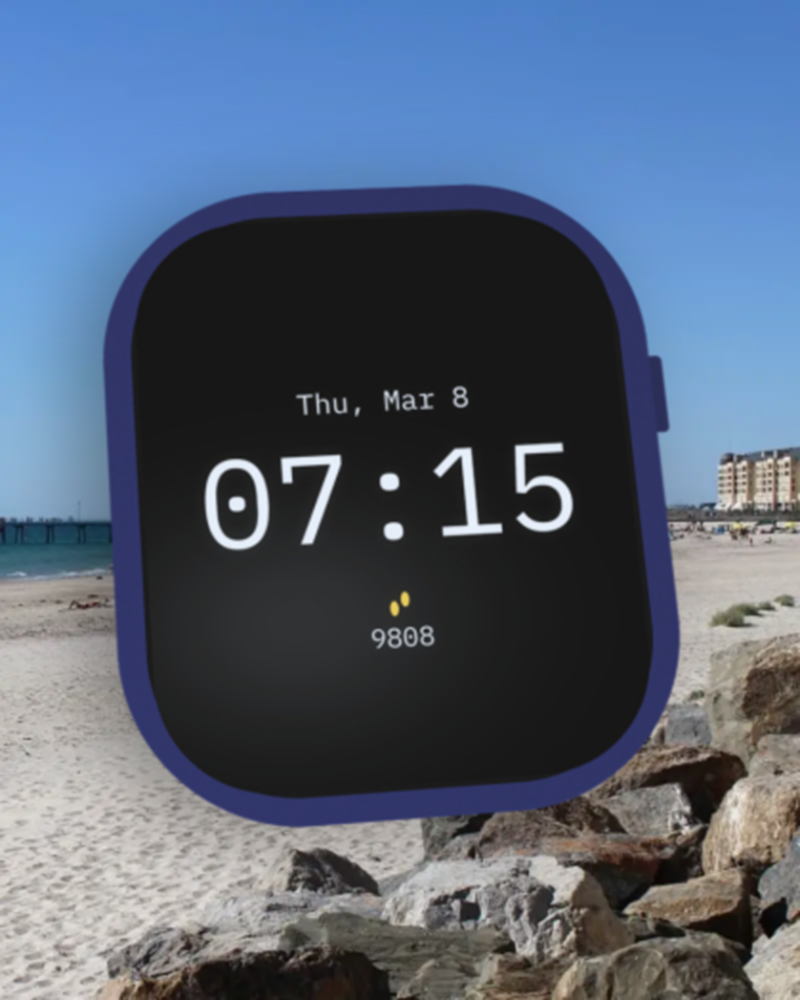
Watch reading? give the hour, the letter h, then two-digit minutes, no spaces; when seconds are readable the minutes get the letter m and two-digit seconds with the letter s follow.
7h15
